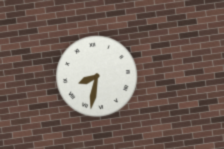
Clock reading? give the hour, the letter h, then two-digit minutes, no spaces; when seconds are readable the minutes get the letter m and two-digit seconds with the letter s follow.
8h33
